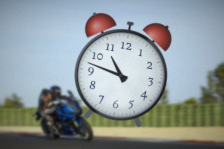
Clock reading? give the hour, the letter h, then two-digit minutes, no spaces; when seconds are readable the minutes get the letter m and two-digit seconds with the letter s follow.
10h47
